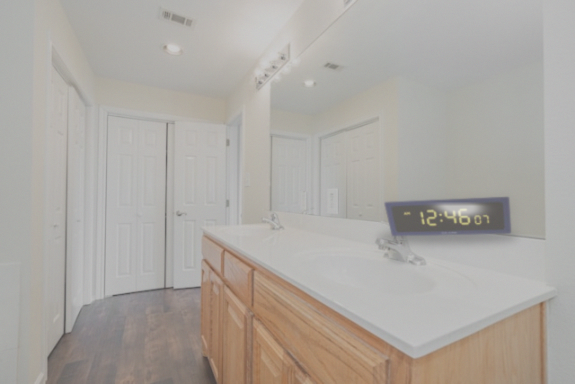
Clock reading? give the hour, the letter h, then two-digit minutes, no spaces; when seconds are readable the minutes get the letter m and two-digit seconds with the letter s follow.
12h46m07s
